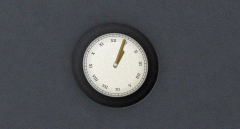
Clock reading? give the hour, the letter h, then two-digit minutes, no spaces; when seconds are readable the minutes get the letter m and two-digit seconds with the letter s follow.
1h04
